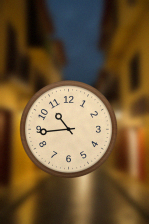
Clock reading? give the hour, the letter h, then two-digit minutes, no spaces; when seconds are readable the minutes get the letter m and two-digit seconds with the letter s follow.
10h44
